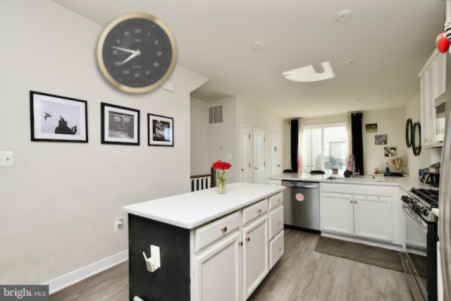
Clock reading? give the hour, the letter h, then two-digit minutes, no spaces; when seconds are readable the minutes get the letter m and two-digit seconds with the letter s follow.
7h47
